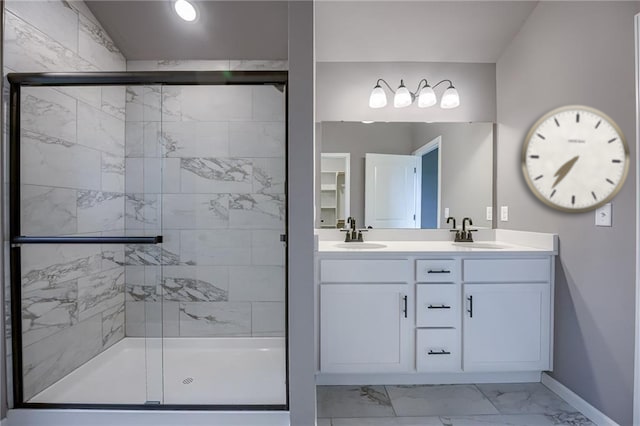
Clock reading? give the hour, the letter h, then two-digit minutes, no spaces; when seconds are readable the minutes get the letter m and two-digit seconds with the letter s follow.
7h36
